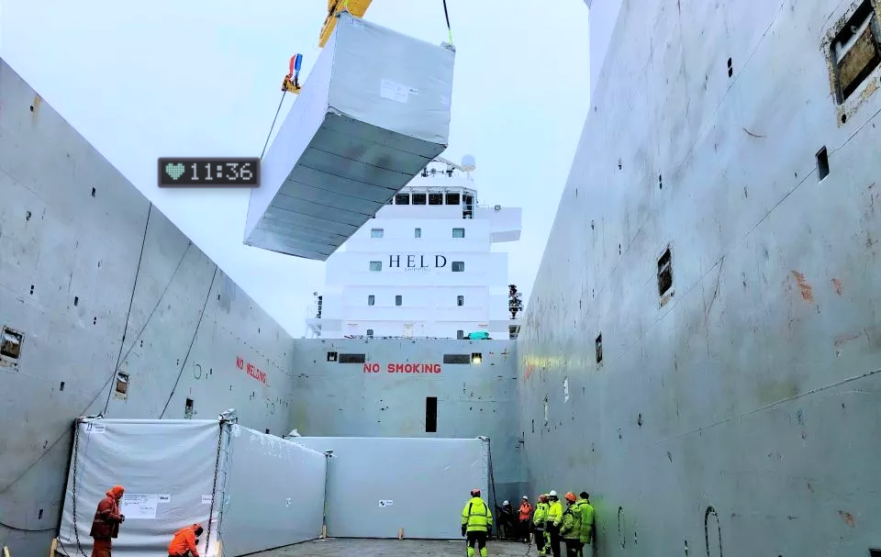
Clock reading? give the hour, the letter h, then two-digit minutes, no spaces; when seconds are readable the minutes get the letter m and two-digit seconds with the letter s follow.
11h36
